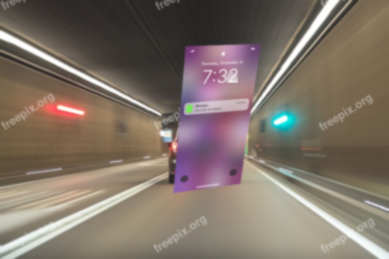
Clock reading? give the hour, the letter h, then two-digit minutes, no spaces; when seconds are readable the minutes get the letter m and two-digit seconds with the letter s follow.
7h32
